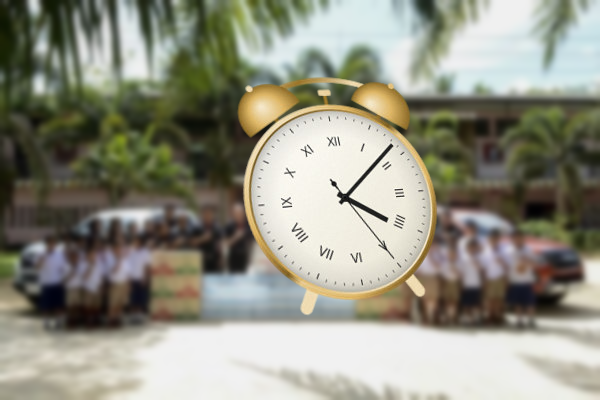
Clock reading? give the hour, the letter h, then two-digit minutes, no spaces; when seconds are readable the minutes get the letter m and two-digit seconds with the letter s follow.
4h08m25s
